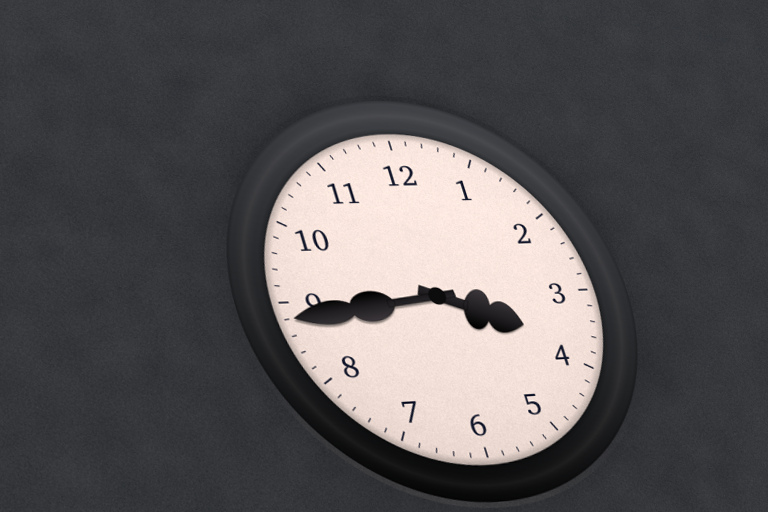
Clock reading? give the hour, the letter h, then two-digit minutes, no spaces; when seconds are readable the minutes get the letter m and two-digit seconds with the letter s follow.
3h44
